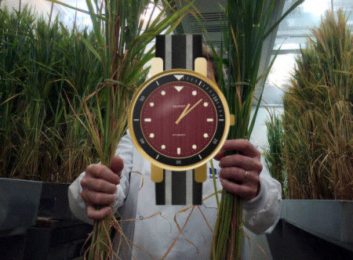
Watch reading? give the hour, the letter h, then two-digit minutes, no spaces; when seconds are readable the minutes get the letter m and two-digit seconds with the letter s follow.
1h08
